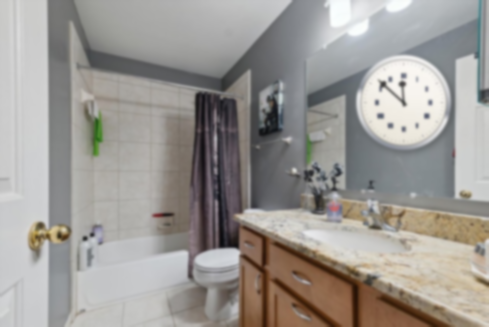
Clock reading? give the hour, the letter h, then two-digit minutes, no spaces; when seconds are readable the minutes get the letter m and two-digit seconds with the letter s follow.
11h52
